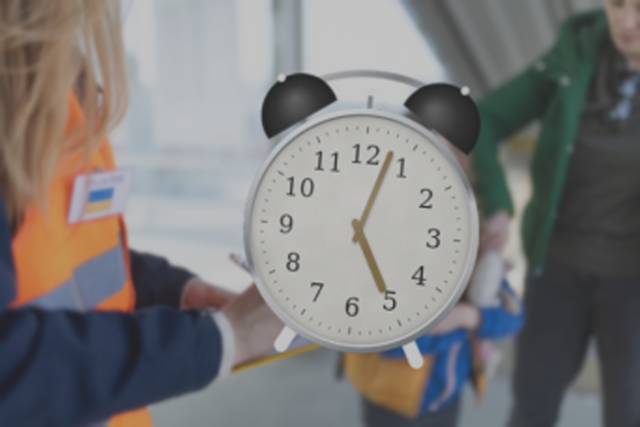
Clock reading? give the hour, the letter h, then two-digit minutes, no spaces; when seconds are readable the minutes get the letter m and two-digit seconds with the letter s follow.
5h03
